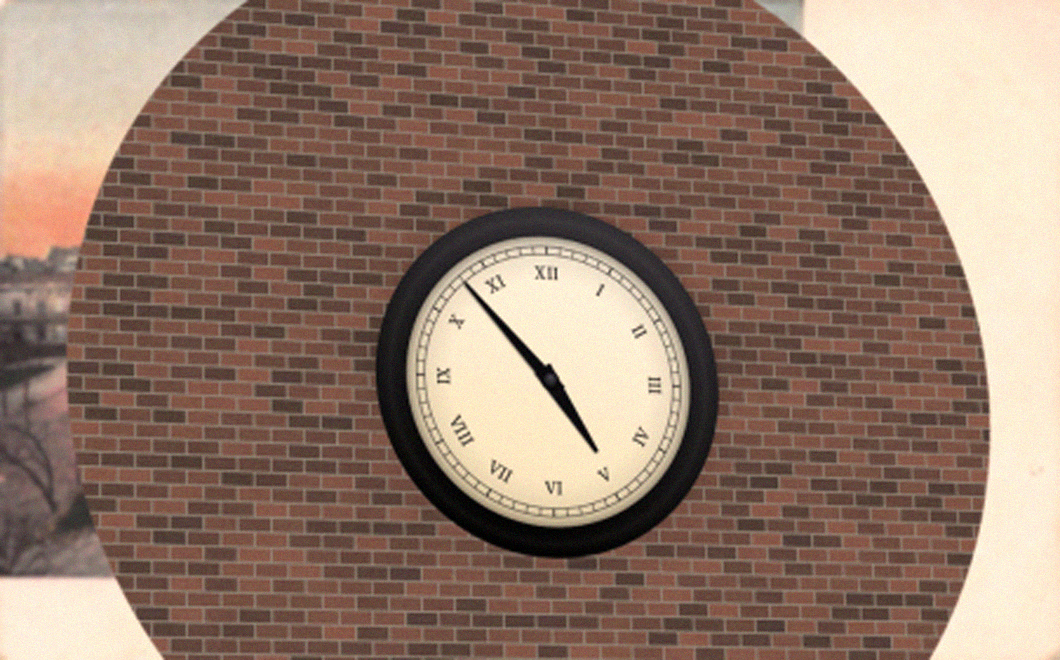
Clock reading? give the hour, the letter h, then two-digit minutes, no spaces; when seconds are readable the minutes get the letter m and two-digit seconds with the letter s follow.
4h53
